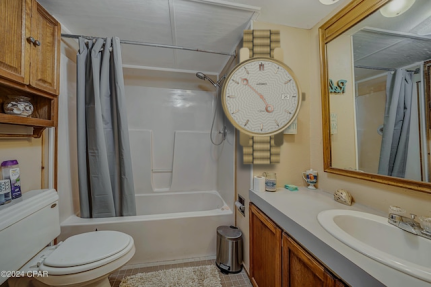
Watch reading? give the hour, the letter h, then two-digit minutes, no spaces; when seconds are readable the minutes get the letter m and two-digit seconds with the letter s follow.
4h52
